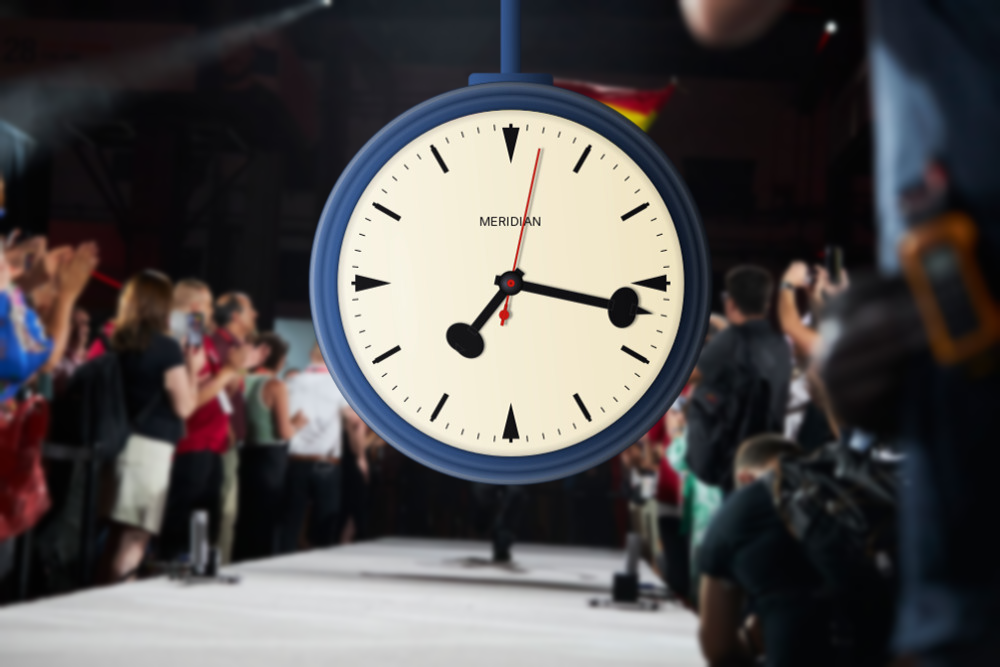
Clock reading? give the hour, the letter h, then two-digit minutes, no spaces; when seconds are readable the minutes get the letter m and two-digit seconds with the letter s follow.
7h17m02s
